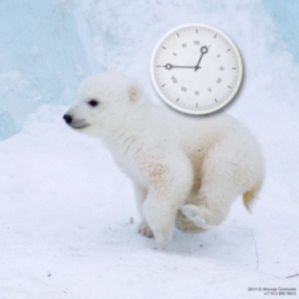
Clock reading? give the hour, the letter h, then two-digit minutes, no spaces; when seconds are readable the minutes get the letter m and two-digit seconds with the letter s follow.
12h45
